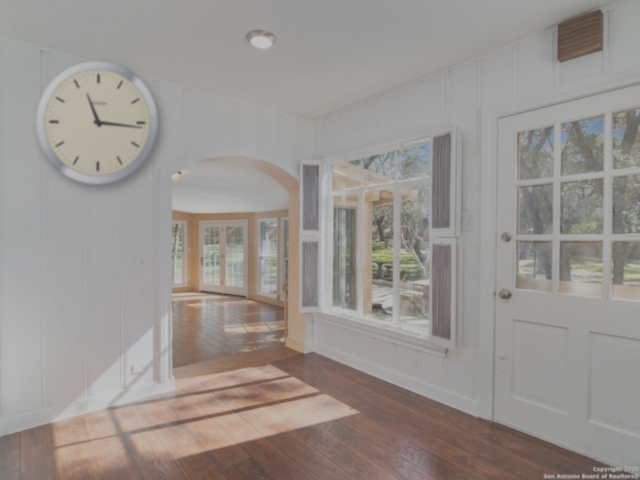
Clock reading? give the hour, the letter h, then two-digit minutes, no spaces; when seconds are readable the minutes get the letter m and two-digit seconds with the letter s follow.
11h16
